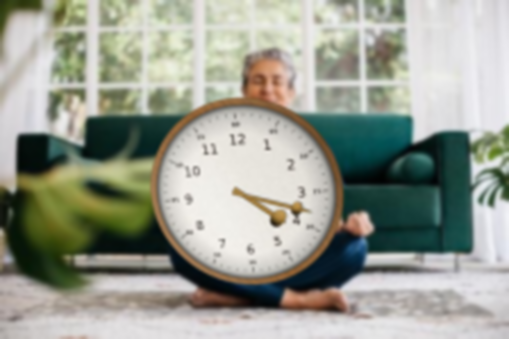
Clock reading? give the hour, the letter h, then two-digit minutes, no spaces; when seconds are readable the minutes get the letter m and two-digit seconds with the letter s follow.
4h18
